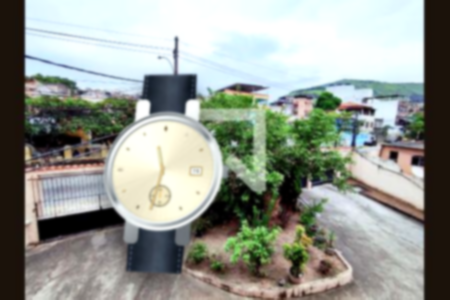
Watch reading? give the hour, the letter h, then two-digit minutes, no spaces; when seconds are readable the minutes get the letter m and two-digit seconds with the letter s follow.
11h32
